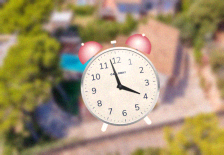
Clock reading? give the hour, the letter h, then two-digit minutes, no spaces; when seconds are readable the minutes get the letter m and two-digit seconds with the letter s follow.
3h58
